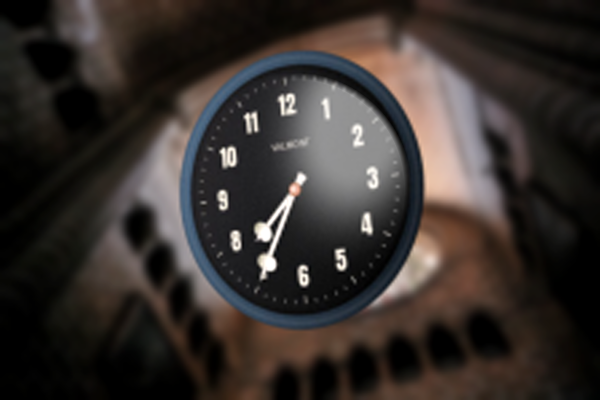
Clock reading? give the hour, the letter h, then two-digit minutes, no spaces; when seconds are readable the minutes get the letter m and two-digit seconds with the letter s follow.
7h35
